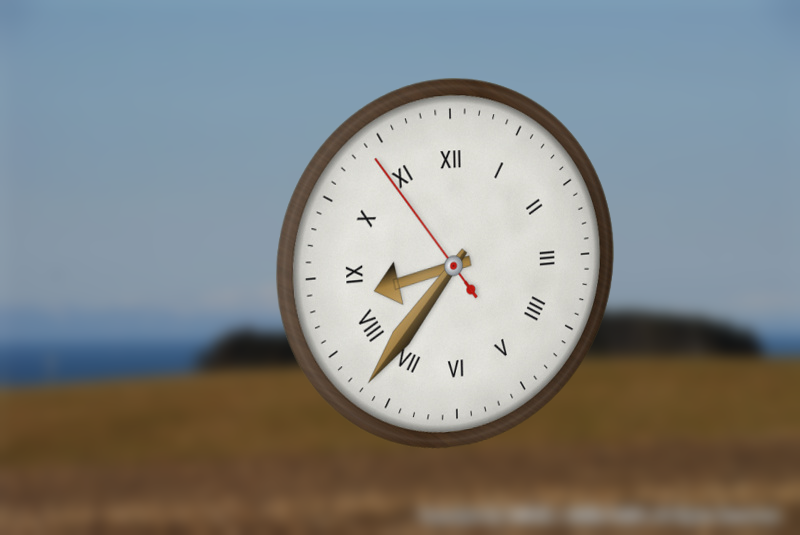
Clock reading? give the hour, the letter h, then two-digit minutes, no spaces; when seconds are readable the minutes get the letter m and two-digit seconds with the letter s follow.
8h36m54s
